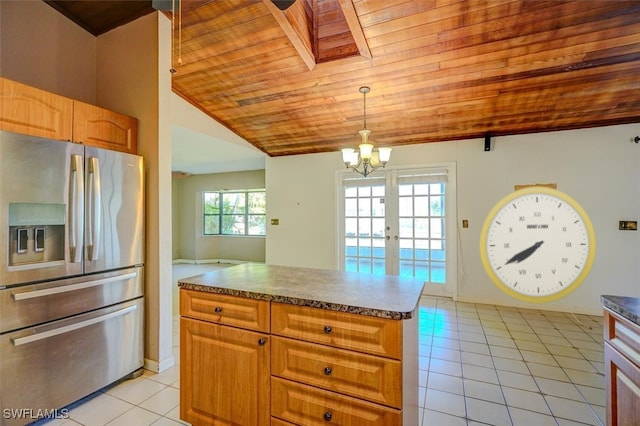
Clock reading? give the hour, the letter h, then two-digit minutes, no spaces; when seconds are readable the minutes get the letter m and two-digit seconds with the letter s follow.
7h40
